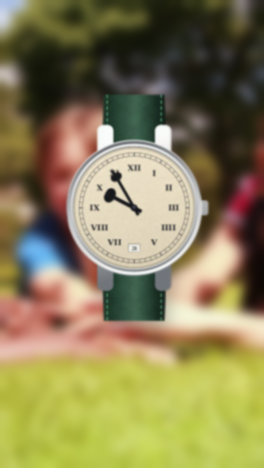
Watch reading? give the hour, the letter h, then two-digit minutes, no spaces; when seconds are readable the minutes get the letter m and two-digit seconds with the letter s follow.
9h55
